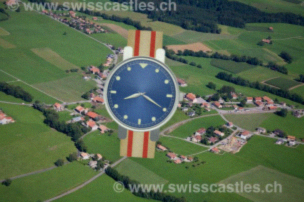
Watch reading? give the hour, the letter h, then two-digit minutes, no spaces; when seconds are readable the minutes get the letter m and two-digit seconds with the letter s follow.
8h20
